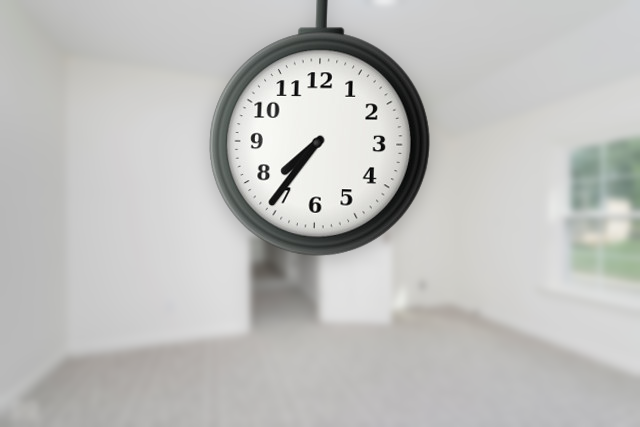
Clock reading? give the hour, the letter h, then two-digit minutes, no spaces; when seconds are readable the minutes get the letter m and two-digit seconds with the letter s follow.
7h36
